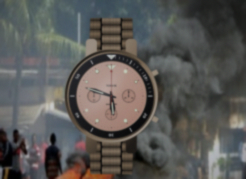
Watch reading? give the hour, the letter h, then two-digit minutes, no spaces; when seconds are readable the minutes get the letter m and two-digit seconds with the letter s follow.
5h48
